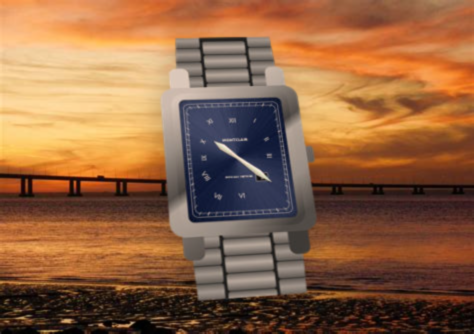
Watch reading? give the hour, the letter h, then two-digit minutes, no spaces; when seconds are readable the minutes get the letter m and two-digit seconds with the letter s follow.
10h22
